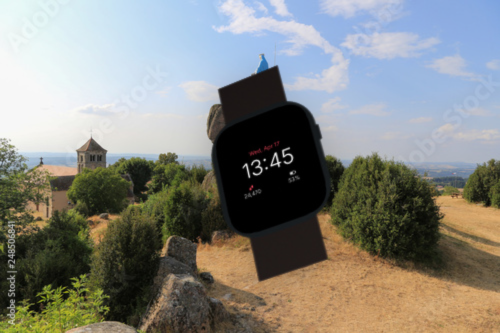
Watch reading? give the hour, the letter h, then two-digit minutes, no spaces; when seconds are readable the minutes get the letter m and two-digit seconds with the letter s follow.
13h45
